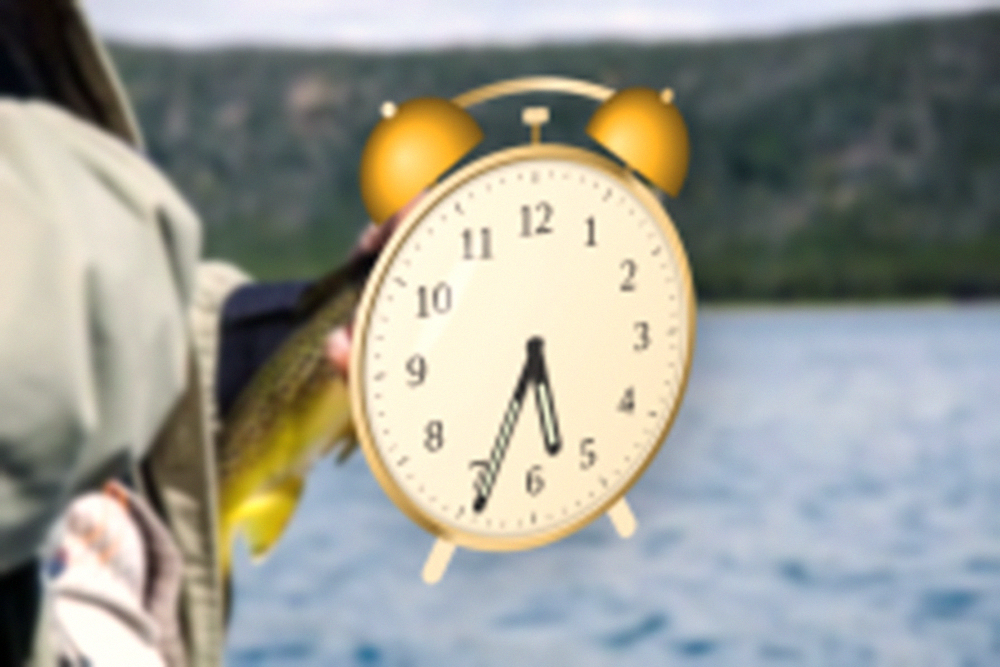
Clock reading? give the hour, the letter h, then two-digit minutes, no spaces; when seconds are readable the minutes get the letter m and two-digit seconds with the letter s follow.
5h34
